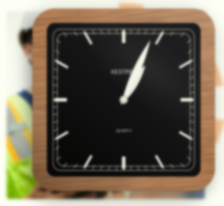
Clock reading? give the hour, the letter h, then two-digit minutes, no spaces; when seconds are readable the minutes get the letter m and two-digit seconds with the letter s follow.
1h04
